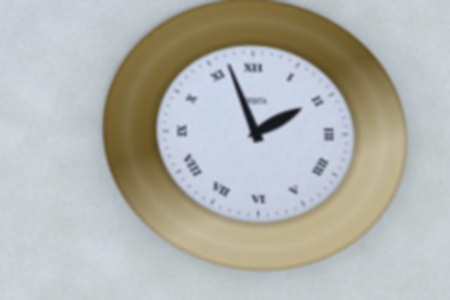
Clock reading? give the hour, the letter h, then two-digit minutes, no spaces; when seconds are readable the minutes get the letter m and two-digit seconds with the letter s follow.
1h57
